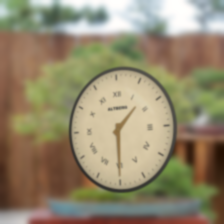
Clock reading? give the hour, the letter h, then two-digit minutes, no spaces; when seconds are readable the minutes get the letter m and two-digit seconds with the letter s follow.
1h30
